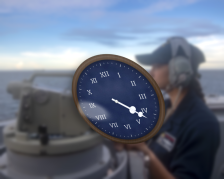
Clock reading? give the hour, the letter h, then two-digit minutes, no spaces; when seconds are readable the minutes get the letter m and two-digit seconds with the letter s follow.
4h22
